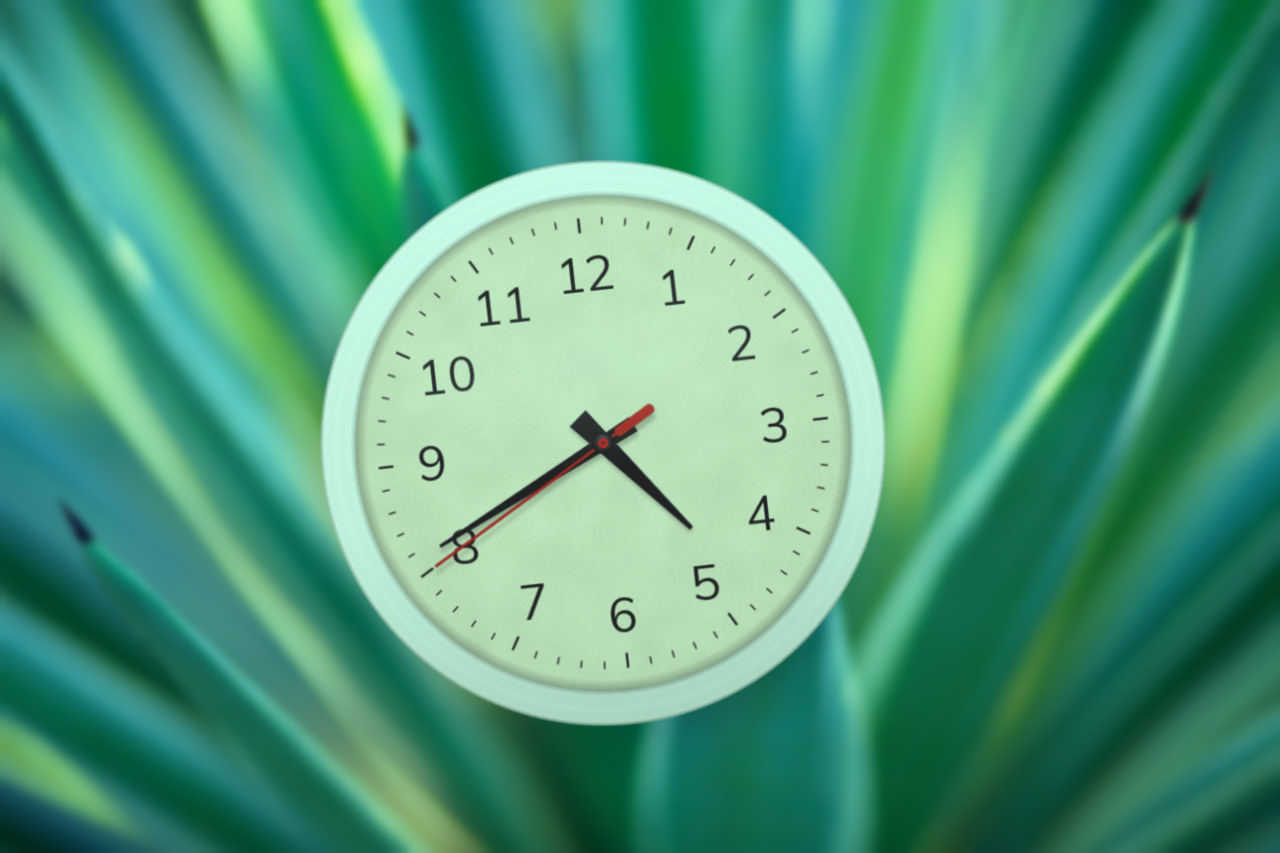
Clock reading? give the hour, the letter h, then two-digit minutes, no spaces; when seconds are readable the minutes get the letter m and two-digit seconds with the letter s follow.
4h40m40s
